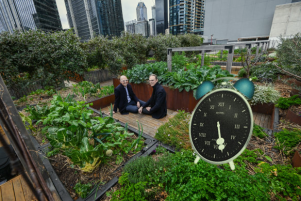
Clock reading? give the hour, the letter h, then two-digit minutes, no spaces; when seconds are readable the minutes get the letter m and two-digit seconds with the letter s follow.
5h27
